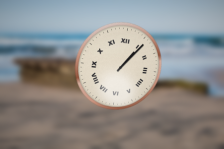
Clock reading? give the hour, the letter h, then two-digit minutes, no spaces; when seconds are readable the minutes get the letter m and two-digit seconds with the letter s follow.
1h06
